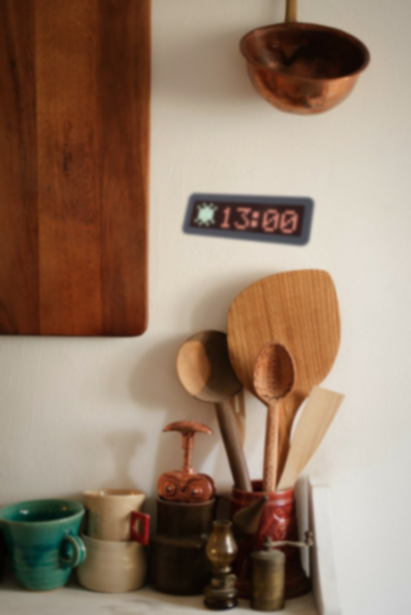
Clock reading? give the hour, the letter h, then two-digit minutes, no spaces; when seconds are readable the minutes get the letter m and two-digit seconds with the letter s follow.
13h00
